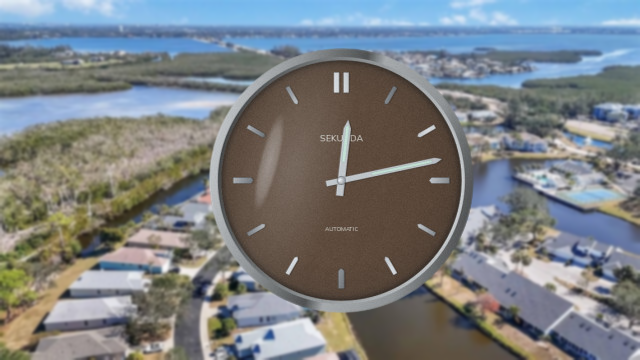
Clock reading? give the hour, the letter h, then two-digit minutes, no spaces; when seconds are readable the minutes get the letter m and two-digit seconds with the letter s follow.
12h13
